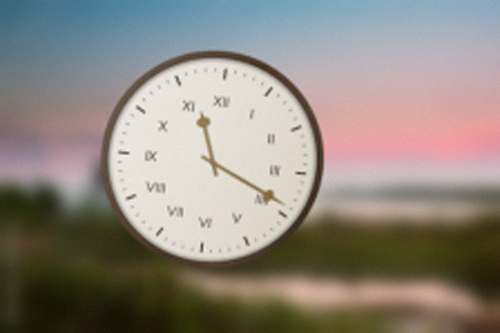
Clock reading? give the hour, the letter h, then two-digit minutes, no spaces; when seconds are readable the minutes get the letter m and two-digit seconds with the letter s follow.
11h19
